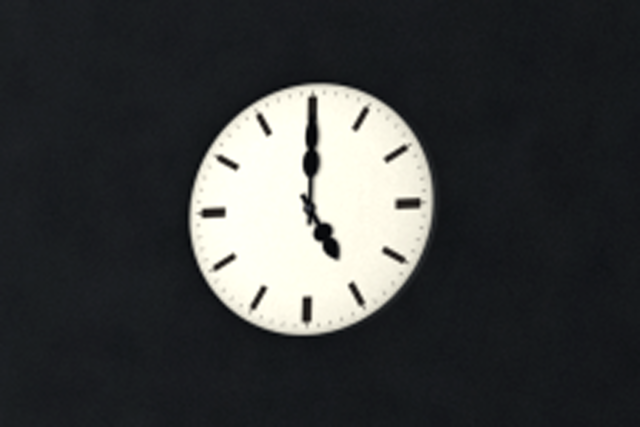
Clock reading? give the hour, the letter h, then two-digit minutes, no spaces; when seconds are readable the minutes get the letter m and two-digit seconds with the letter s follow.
5h00
